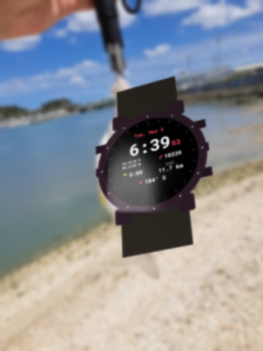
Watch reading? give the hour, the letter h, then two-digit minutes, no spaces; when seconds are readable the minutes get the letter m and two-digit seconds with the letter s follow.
6h39
